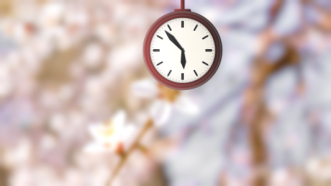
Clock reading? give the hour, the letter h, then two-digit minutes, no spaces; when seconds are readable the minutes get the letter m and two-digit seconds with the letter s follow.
5h53
